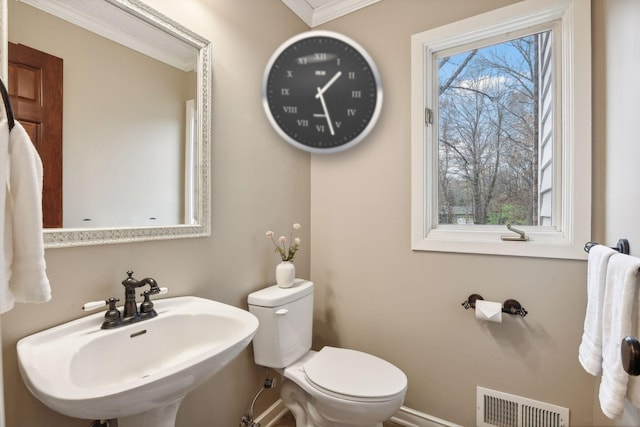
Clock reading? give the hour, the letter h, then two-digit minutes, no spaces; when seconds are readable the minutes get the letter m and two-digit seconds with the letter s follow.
1h27
